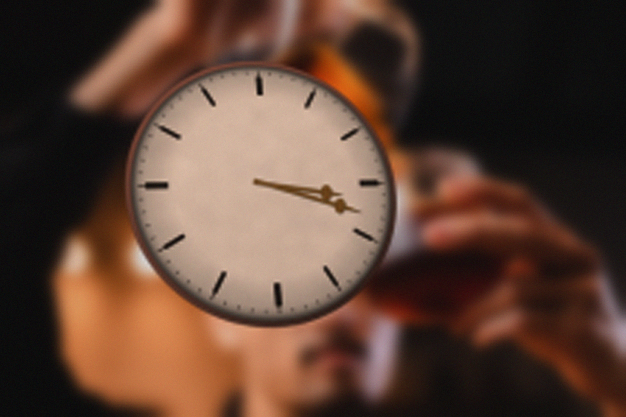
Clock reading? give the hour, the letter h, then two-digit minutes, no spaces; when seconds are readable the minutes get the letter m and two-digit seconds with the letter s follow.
3h18
